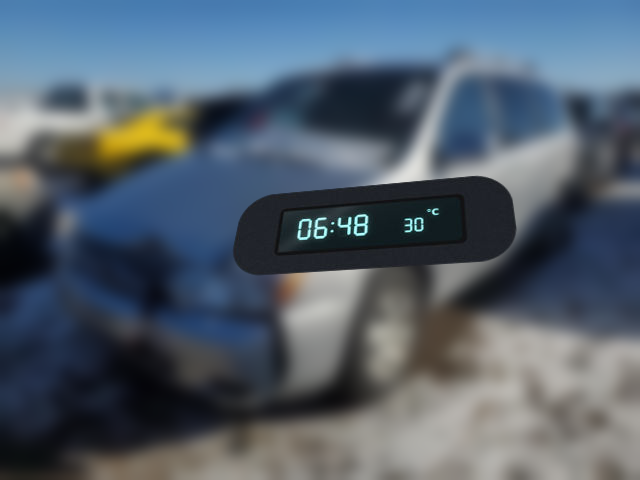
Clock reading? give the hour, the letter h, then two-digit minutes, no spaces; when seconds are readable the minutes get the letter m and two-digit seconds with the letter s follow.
6h48
